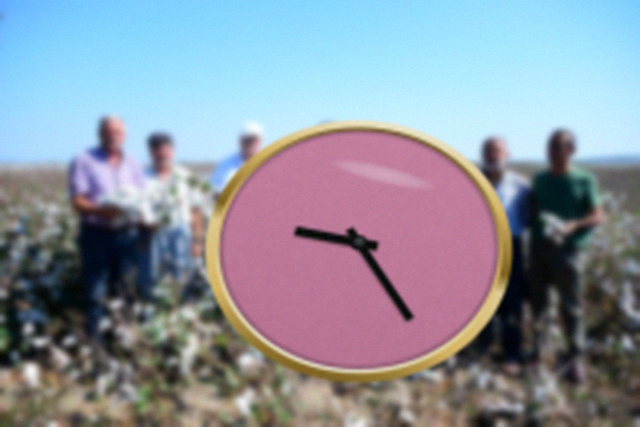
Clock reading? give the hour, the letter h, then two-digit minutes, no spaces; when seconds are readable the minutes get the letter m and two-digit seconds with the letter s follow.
9h25
